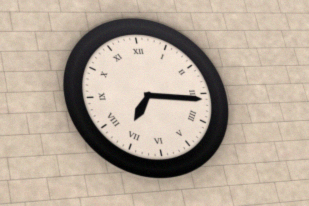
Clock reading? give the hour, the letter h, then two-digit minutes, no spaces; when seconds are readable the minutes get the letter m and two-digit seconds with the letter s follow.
7h16
